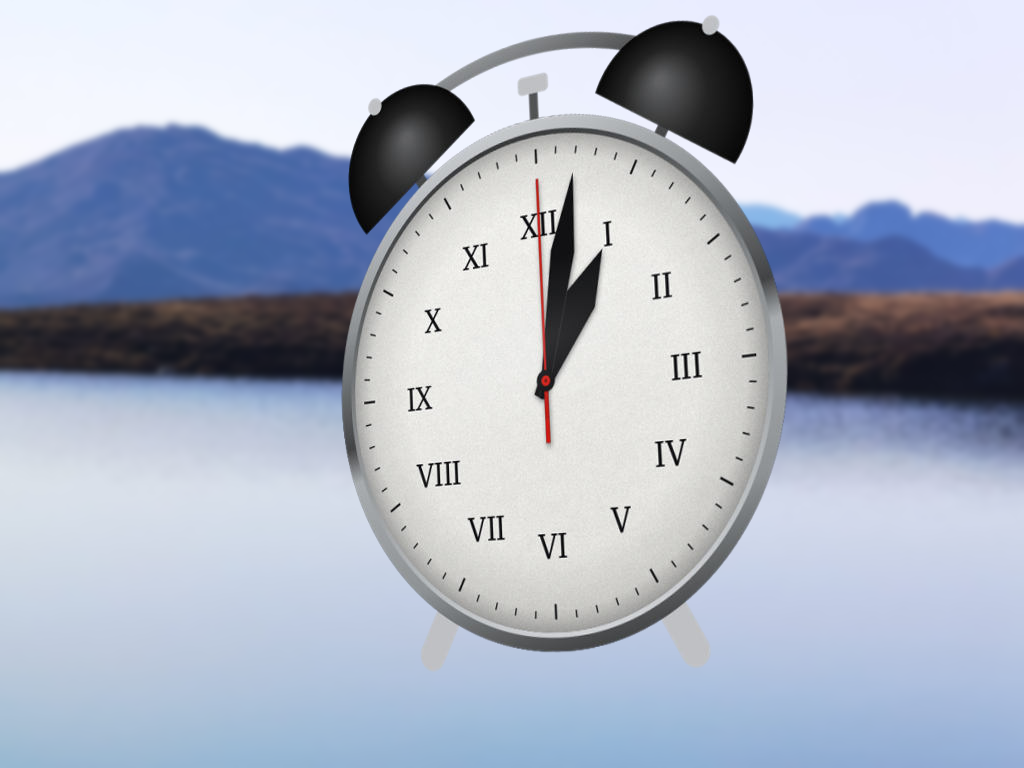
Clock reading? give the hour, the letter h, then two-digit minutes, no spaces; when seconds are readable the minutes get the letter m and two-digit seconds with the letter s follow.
1h02m00s
